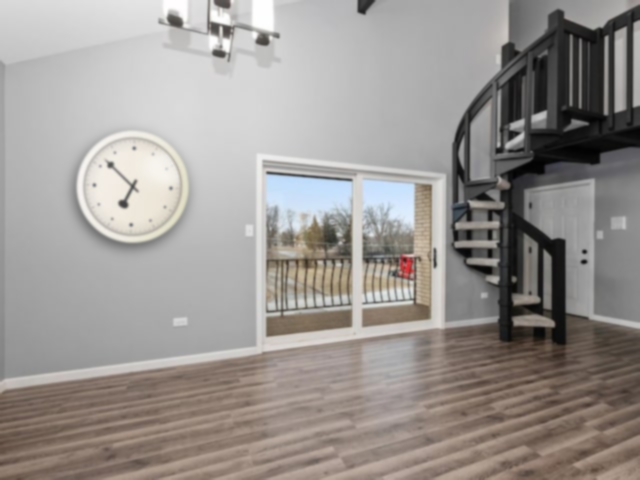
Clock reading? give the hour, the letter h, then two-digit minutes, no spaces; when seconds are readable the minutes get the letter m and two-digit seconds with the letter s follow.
6h52
